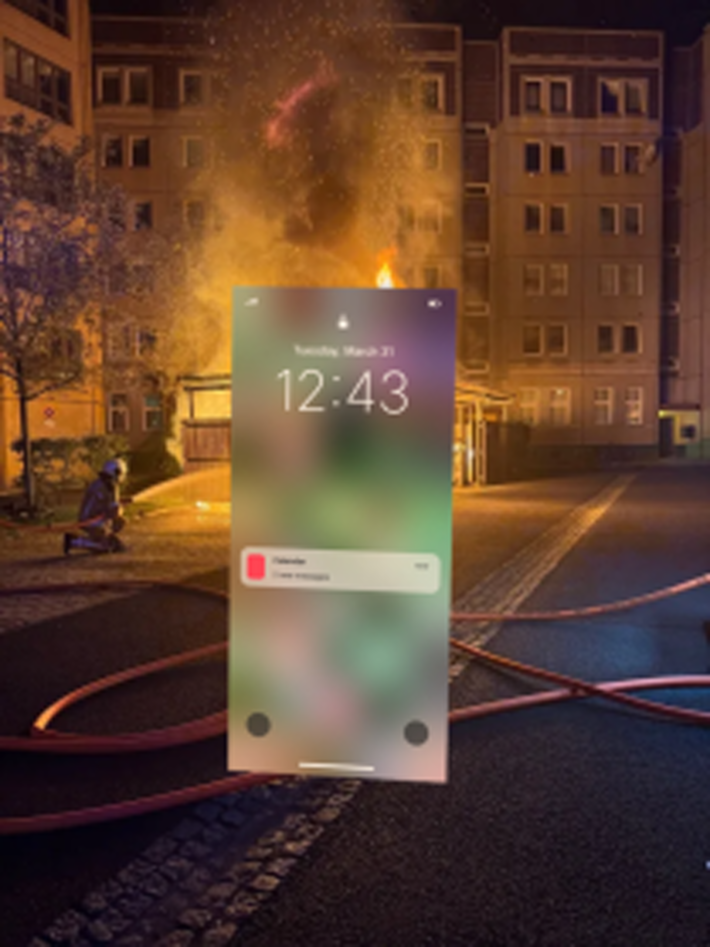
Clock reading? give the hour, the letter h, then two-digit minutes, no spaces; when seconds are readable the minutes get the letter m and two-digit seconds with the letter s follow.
12h43
